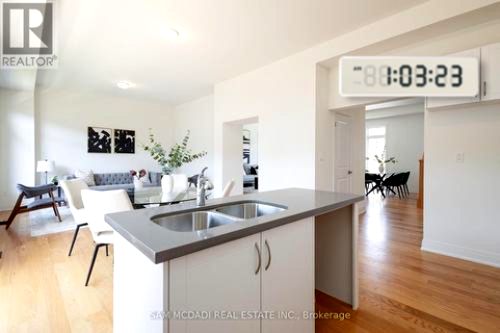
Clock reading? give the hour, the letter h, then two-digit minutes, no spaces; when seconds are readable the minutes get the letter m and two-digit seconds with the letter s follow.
1h03m23s
